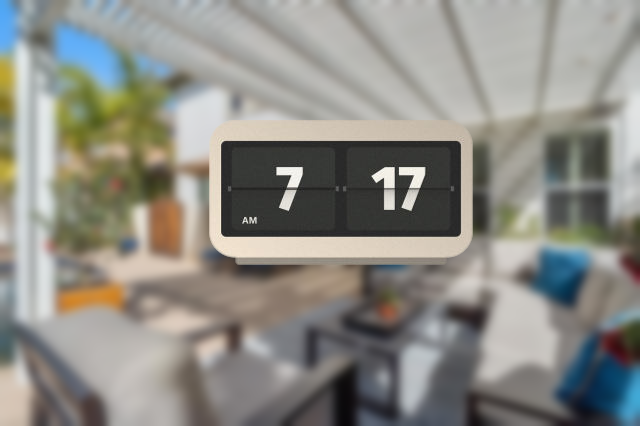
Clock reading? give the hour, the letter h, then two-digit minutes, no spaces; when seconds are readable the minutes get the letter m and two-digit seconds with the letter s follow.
7h17
